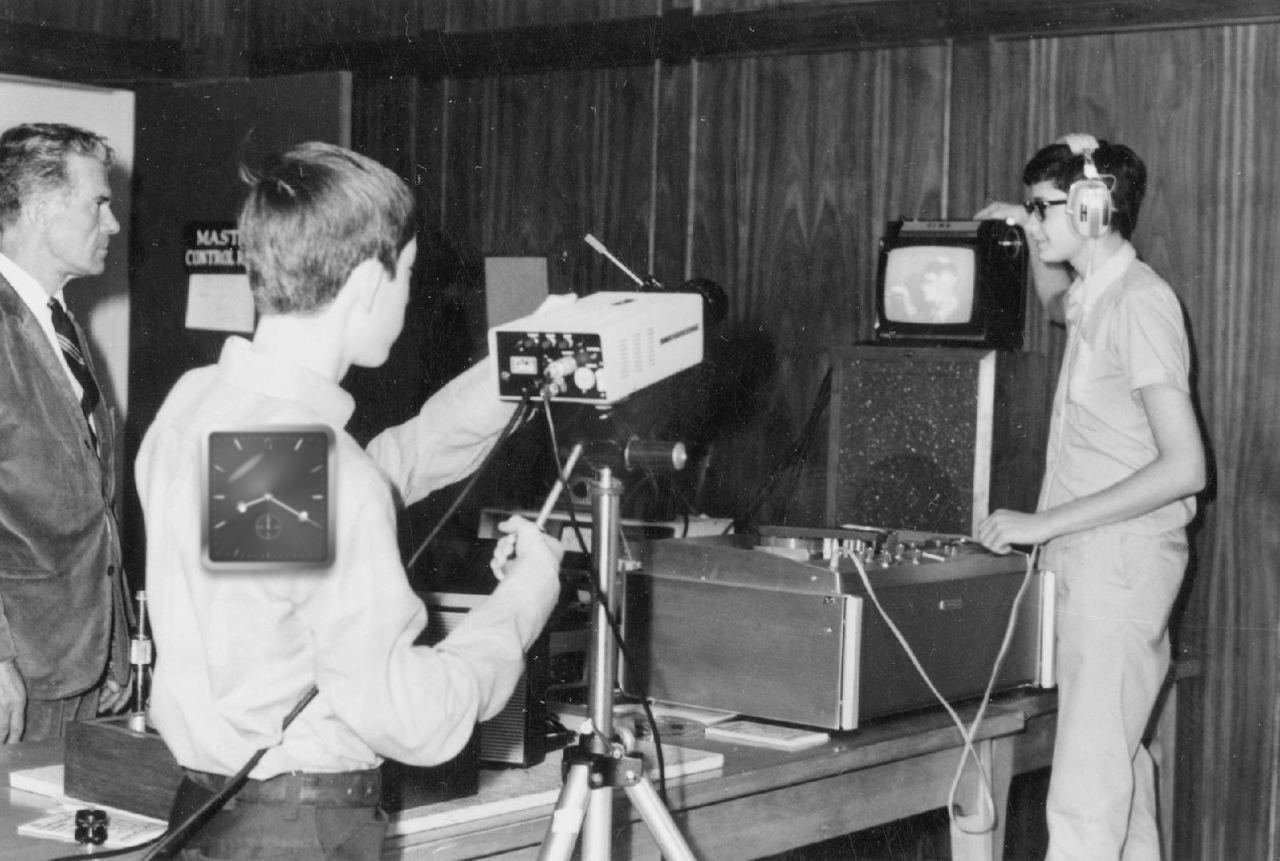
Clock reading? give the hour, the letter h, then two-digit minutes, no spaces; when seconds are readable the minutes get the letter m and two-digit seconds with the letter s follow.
8h20
